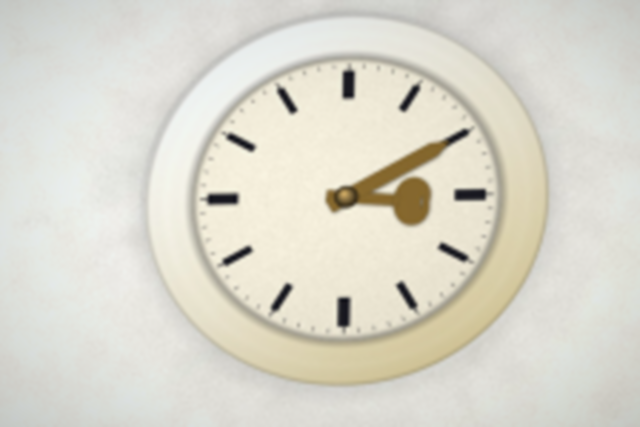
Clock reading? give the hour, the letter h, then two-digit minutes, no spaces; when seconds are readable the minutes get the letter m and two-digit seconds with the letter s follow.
3h10
